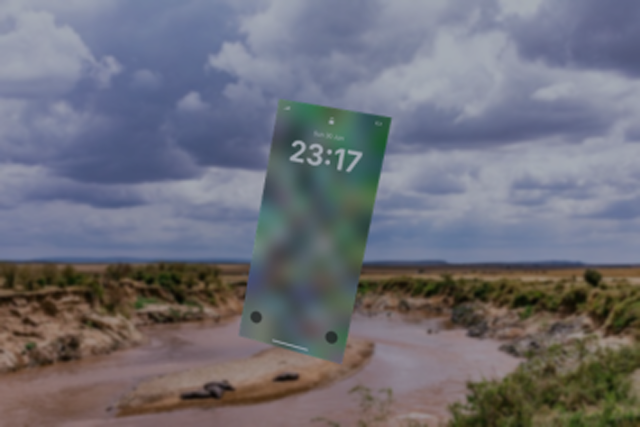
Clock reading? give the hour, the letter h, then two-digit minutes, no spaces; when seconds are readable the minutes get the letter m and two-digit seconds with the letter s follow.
23h17
